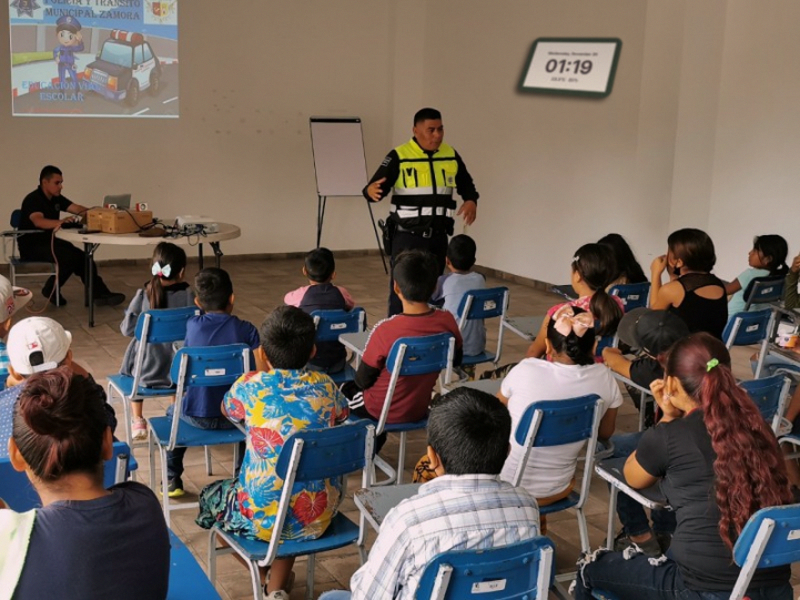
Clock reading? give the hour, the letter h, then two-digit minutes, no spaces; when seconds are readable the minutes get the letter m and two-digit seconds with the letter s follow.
1h19
